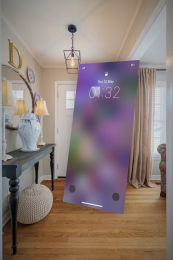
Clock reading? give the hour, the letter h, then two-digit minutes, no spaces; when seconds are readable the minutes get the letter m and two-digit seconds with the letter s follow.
1h32
